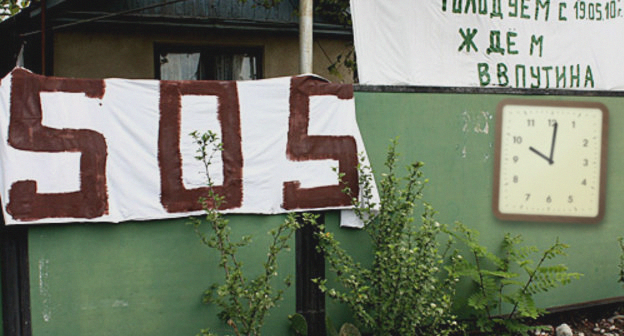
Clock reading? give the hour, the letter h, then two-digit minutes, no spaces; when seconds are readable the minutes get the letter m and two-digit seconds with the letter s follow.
10h01
